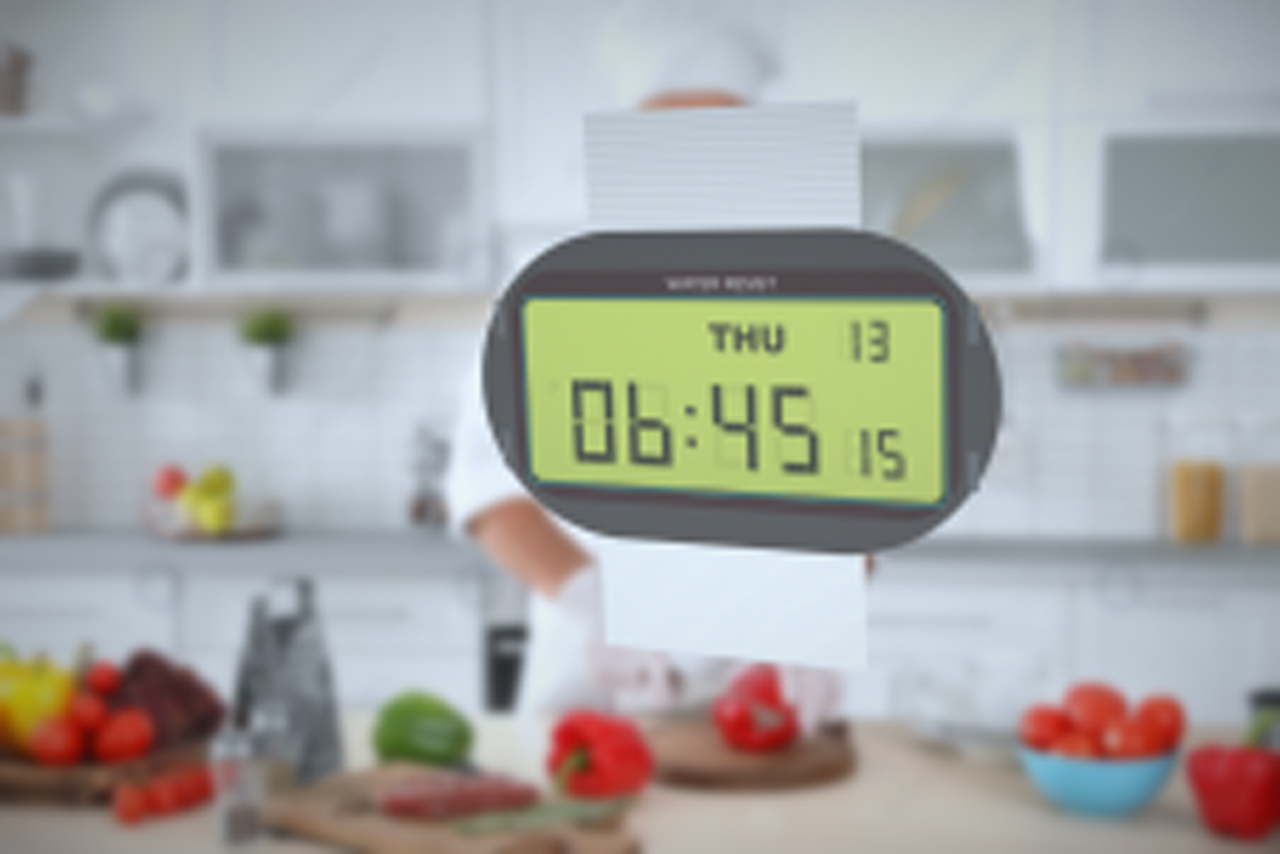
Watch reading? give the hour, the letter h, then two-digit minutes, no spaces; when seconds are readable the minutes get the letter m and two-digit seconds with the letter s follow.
6h45m15s
